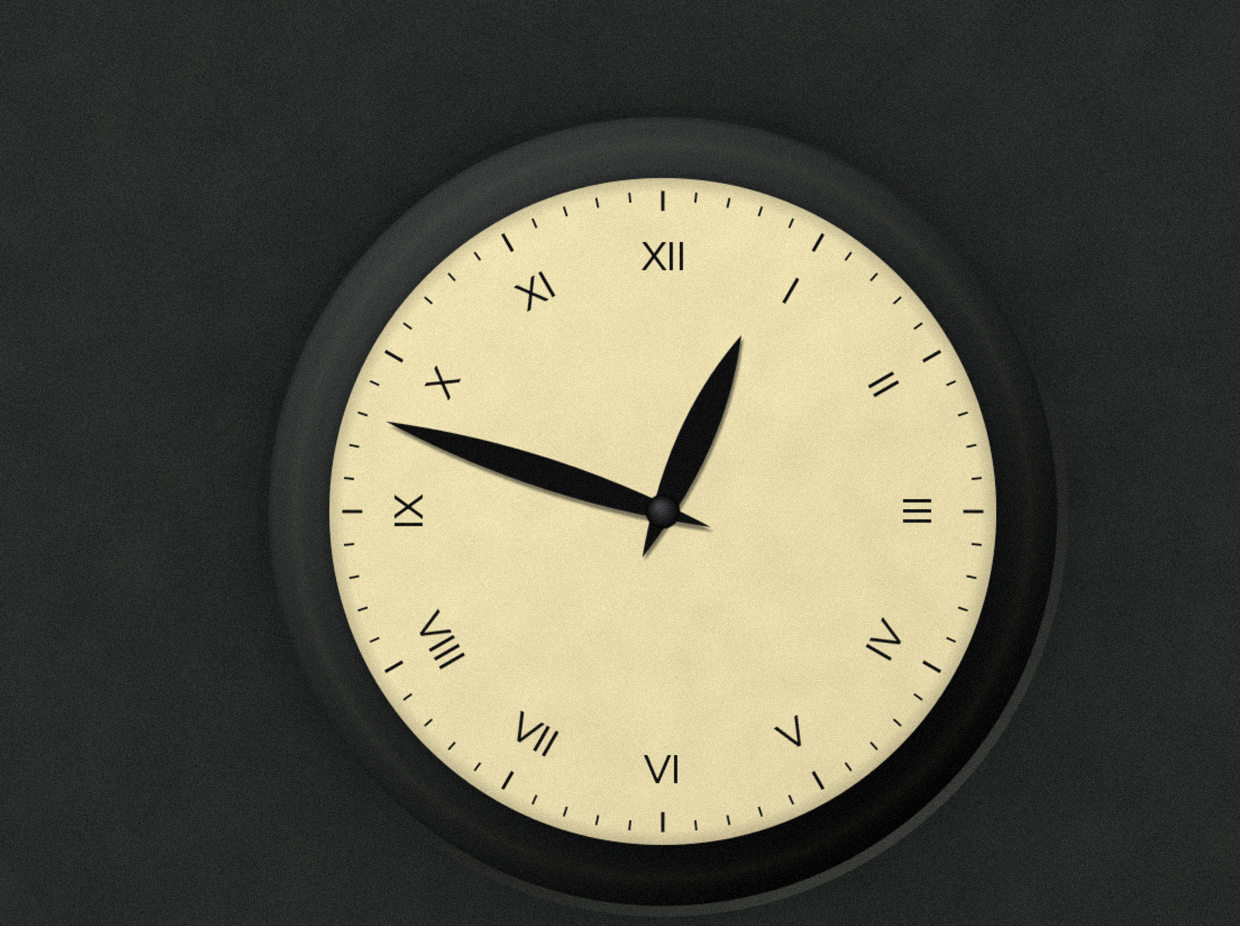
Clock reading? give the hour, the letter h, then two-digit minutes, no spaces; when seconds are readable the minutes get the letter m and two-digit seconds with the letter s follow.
12h48
